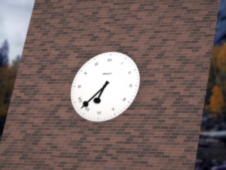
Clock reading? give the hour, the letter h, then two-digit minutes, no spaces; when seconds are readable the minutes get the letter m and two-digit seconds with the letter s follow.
6h37
